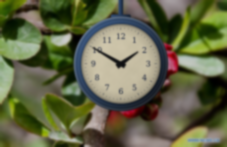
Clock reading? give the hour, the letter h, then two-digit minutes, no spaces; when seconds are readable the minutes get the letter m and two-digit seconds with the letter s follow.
1h50
